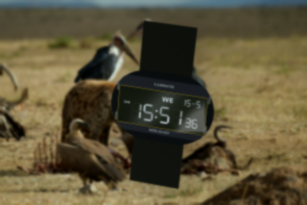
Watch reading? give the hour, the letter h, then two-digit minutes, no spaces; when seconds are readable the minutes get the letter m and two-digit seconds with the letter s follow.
15h51
